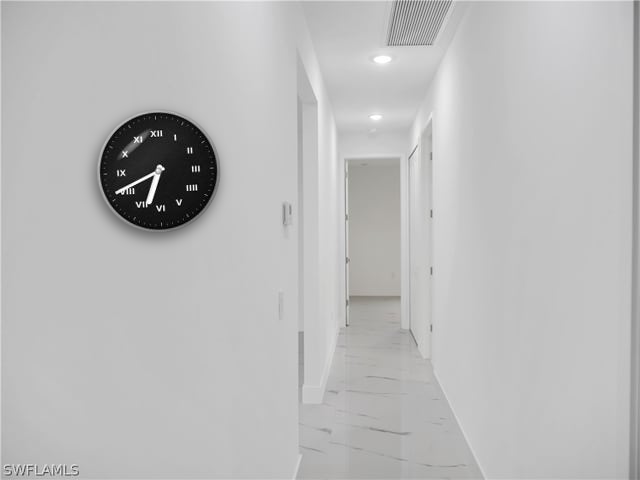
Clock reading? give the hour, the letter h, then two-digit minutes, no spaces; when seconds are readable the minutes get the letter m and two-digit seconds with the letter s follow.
6h41
